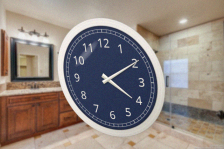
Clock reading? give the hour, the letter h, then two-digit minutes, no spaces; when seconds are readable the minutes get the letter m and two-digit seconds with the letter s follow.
4h10
